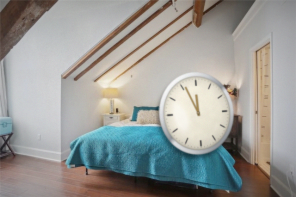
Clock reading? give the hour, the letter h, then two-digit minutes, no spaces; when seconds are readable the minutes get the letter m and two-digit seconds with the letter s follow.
11h56
